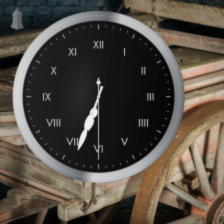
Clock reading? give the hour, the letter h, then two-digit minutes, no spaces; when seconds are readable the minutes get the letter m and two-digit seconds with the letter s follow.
6h33m30s
